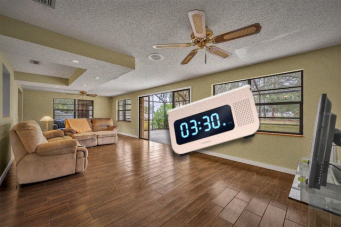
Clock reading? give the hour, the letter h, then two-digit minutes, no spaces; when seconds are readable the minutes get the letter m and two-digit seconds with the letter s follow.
3h30
